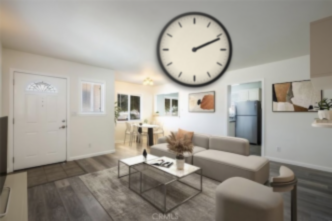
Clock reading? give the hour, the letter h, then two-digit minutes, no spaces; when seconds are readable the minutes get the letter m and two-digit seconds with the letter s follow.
2h11
